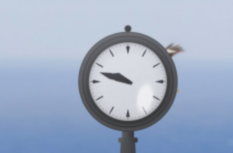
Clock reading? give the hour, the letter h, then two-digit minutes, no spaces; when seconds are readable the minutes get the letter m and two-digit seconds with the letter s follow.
9h48
